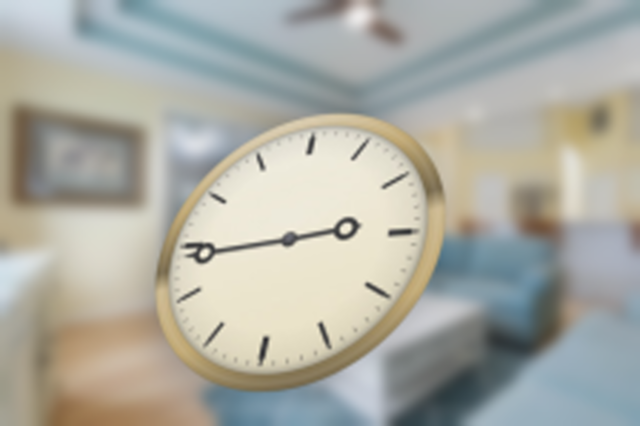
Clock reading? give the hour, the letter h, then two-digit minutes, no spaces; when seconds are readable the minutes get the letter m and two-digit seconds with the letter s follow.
2h44
